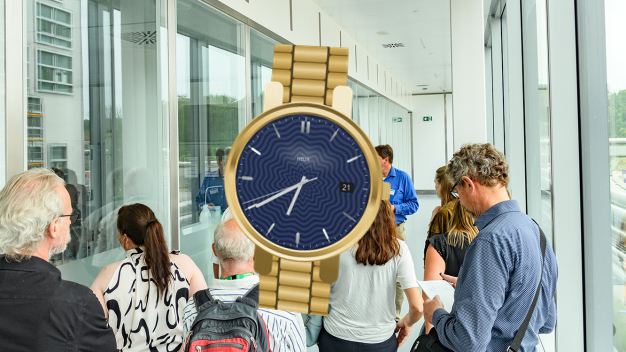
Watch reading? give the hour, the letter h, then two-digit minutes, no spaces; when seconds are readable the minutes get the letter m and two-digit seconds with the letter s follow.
6h39m41s
